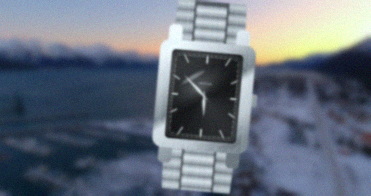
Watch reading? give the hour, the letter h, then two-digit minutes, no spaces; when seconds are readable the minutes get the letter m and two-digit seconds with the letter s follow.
5h52
